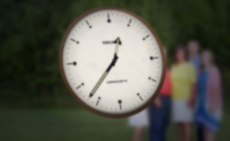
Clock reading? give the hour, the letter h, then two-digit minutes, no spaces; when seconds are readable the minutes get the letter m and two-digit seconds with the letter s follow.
12h37
